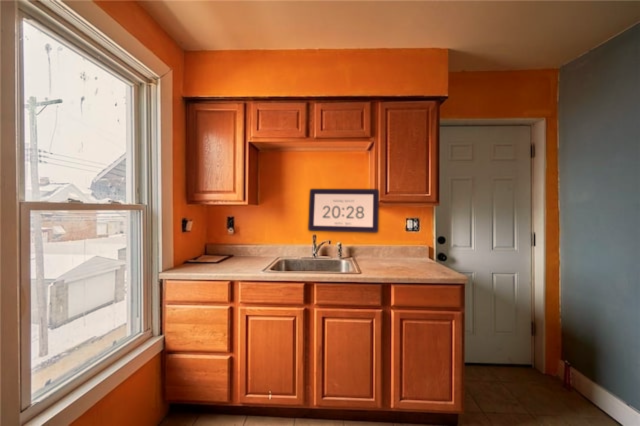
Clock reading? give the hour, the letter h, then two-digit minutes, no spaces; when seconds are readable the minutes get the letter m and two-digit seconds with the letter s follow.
20h28
